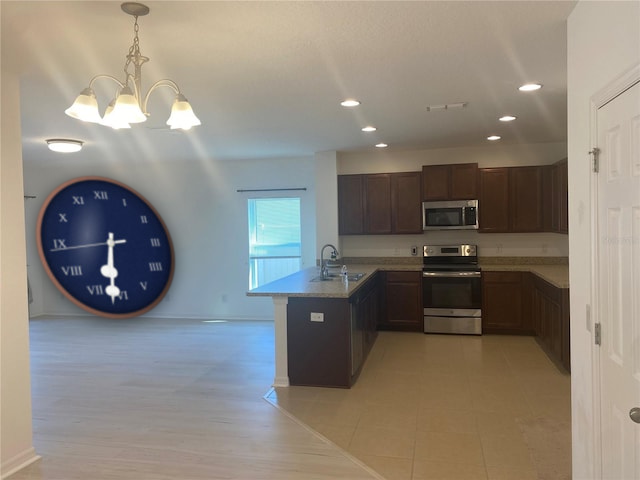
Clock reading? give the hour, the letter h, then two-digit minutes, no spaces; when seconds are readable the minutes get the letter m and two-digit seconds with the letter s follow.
6h31m44s
